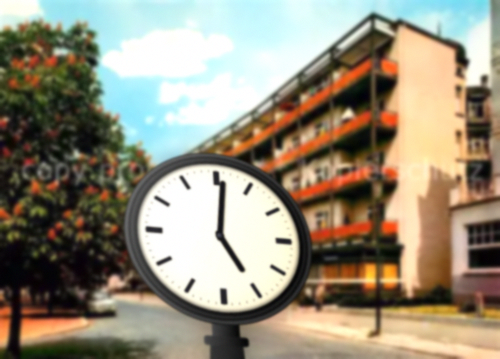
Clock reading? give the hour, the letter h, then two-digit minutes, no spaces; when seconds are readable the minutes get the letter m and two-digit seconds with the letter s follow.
5h01
